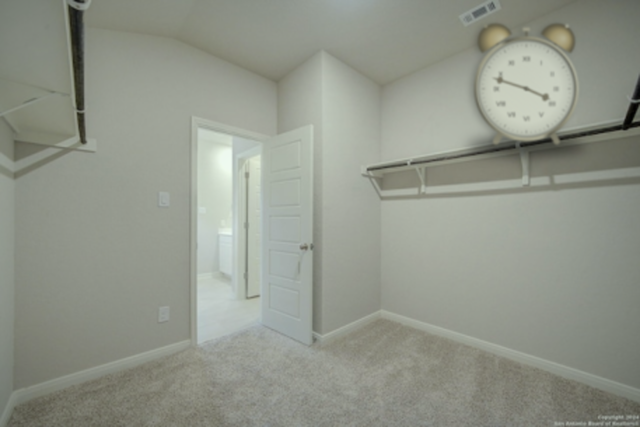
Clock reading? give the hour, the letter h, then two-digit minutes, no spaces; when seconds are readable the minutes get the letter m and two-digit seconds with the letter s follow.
3h48
